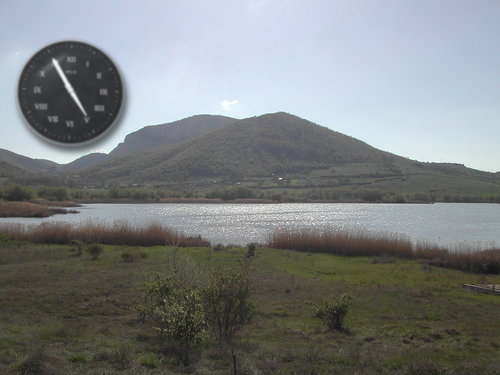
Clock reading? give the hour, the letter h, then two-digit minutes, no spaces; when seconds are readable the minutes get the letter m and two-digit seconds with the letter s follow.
4h55
